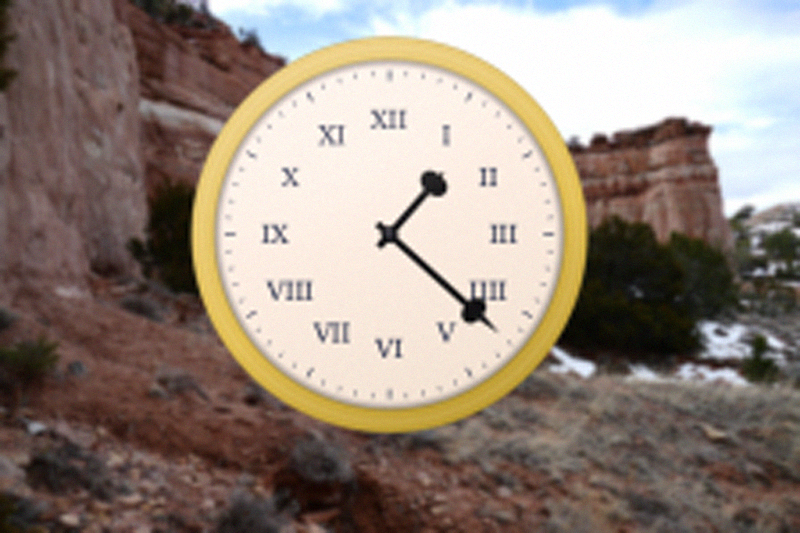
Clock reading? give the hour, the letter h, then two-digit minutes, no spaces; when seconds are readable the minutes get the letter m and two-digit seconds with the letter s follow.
1h22
